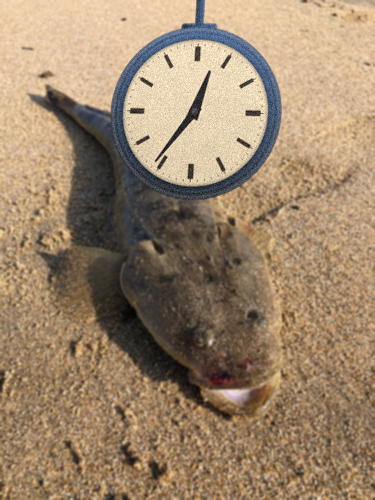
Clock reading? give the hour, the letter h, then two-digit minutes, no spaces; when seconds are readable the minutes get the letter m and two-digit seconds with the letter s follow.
12h36
